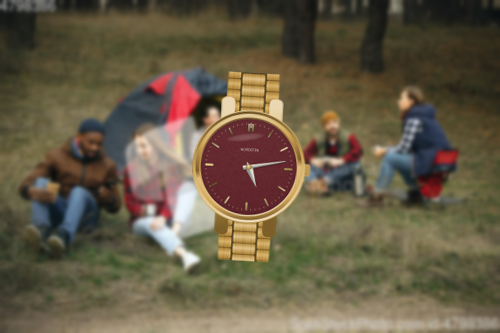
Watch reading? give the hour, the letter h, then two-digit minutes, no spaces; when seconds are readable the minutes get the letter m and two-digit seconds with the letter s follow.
5h13
